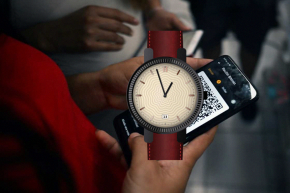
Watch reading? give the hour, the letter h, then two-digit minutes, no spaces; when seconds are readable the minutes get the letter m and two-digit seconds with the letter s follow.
12h57
